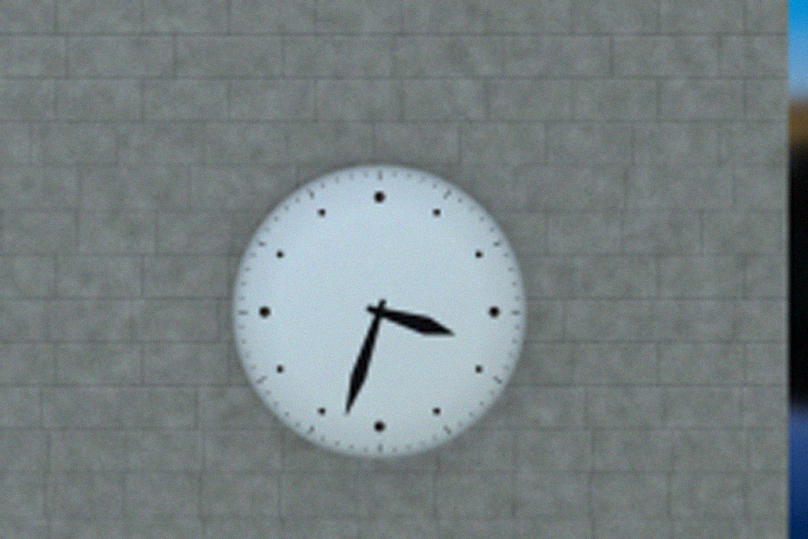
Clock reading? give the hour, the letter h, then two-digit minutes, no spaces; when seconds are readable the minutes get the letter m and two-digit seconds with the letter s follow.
3h33
